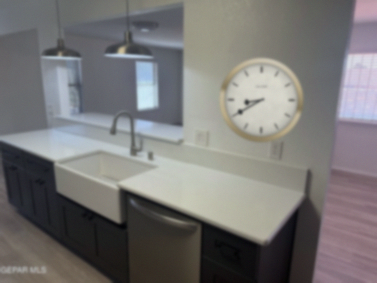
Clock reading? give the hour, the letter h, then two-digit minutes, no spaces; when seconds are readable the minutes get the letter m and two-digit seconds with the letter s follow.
8h40
